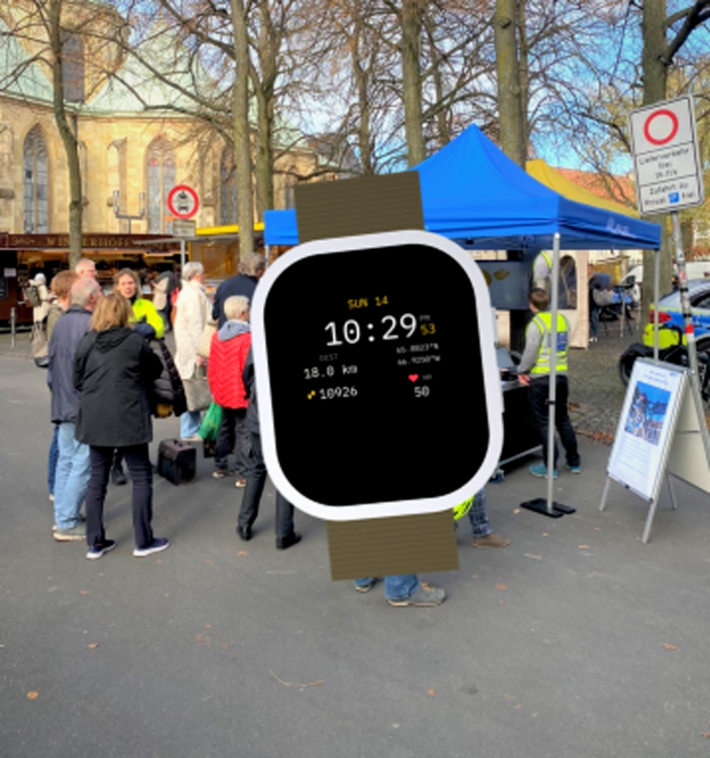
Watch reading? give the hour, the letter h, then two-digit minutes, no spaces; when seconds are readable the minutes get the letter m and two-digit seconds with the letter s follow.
10h29
